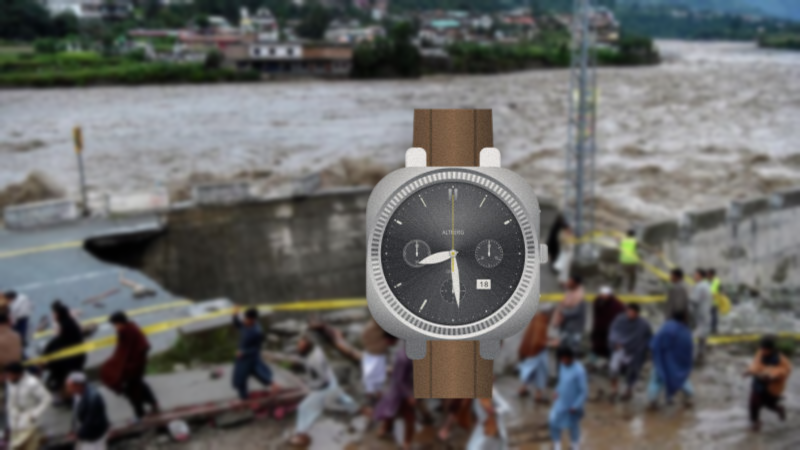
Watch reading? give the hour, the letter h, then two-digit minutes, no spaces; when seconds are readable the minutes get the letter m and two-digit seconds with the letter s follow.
8h29
